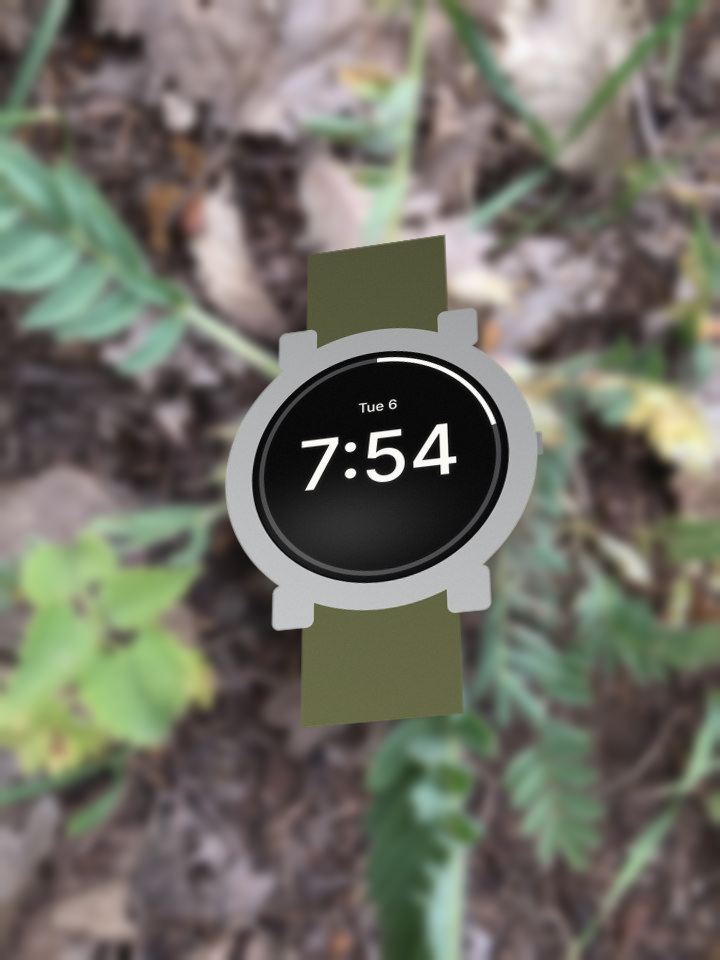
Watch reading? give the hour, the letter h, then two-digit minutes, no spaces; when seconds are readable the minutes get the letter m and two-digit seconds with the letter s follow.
7h54
